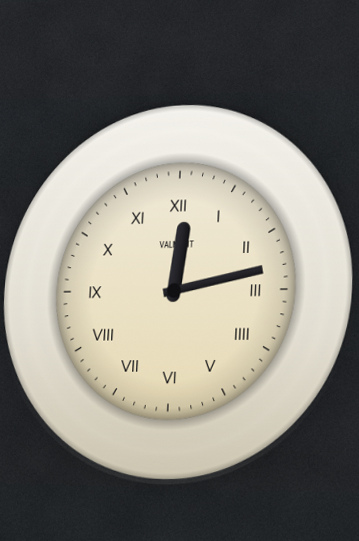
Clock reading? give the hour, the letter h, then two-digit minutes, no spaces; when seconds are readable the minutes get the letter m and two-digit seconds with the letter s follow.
12h13
